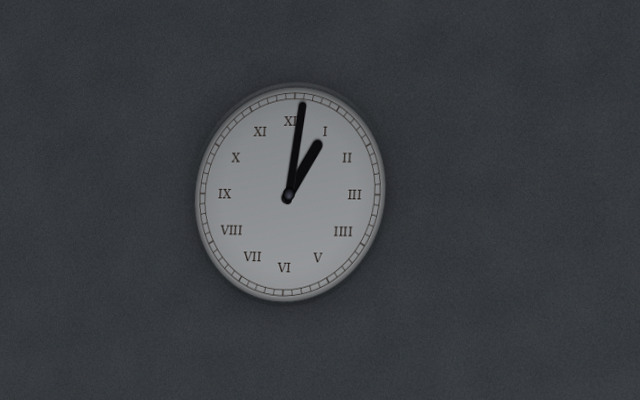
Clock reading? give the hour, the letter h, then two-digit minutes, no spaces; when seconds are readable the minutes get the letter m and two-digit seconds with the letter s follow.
1h01
